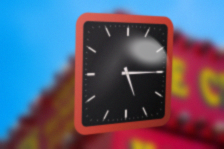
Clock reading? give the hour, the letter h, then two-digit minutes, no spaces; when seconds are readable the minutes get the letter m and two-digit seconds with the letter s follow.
5h15
